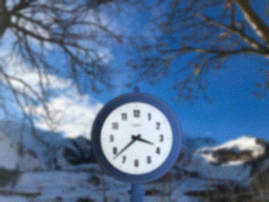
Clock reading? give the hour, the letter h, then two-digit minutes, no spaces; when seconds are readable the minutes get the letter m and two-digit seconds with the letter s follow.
3h38
